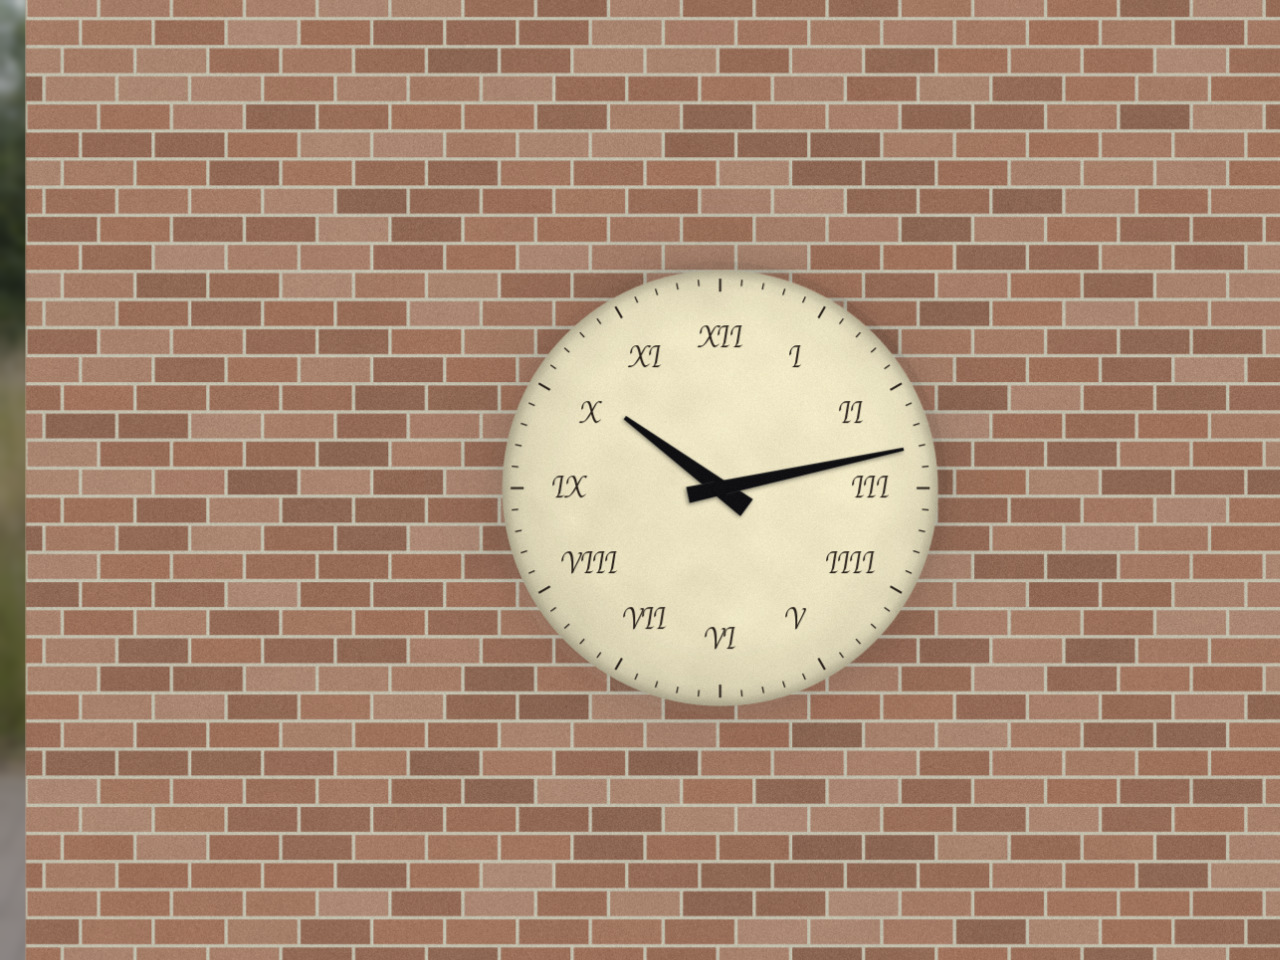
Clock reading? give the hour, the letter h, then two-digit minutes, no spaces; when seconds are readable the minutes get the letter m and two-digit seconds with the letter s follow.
10h13
